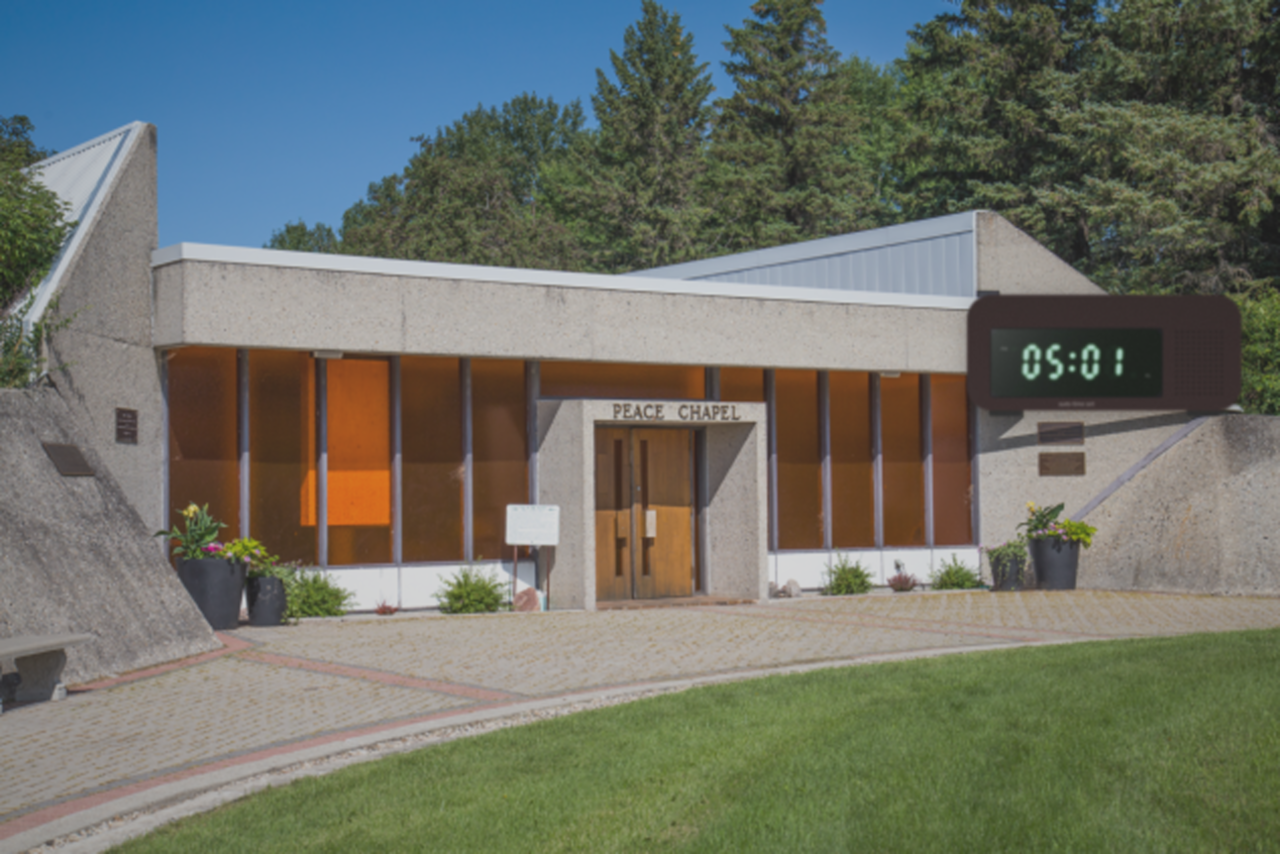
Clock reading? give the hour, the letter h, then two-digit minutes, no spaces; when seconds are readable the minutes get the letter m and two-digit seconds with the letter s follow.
5h01
